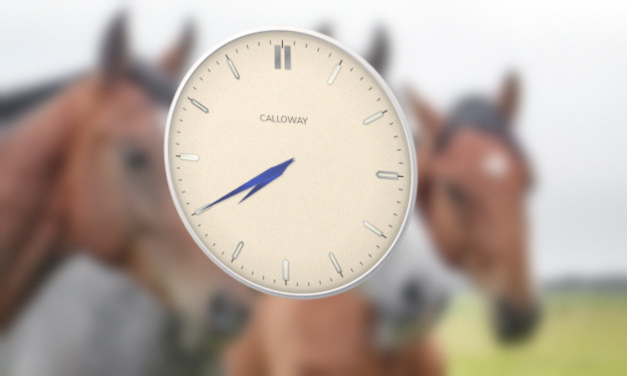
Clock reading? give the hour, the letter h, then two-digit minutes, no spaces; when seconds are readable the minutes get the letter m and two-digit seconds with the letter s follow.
7h40
